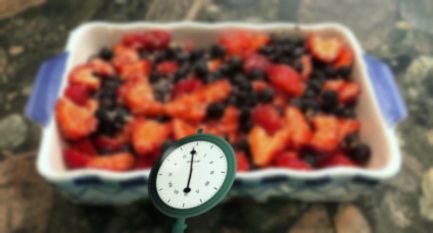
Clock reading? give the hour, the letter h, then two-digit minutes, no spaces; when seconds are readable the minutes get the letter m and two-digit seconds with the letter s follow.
5h59
